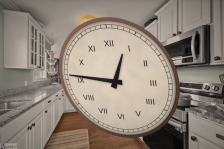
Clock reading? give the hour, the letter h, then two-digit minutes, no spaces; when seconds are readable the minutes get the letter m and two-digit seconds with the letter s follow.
12h46
